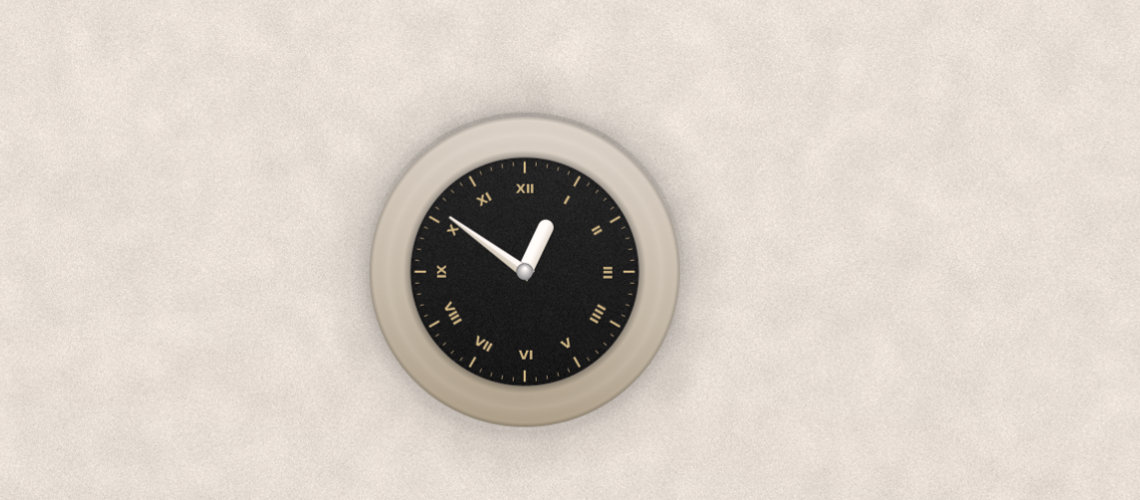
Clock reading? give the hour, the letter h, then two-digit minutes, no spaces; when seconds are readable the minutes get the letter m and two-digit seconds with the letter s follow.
12h51
